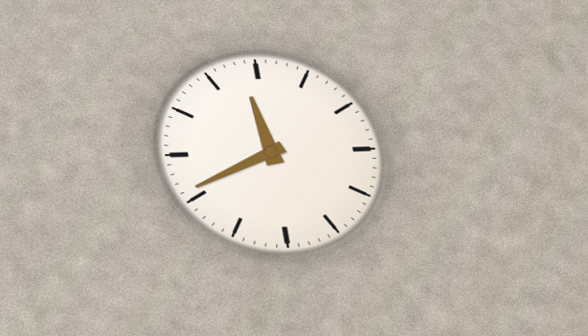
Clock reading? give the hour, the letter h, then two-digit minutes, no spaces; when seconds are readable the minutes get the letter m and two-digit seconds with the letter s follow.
11h41
